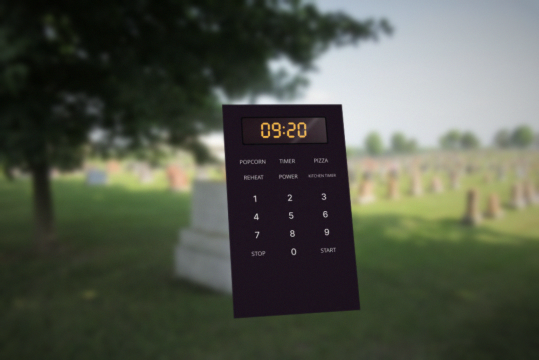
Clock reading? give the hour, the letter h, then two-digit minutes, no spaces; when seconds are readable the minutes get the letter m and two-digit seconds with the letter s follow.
9h20
